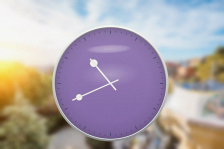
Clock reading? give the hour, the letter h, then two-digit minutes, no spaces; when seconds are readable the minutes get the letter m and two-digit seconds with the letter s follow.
10h41
